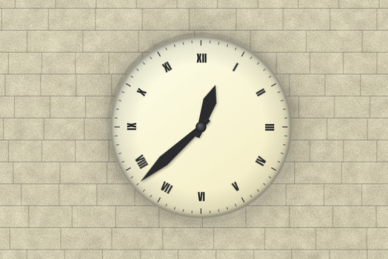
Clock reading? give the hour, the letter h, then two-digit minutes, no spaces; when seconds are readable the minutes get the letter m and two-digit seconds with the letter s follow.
12h38
